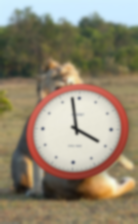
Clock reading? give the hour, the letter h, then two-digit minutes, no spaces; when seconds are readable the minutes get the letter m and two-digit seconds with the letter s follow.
3h58
